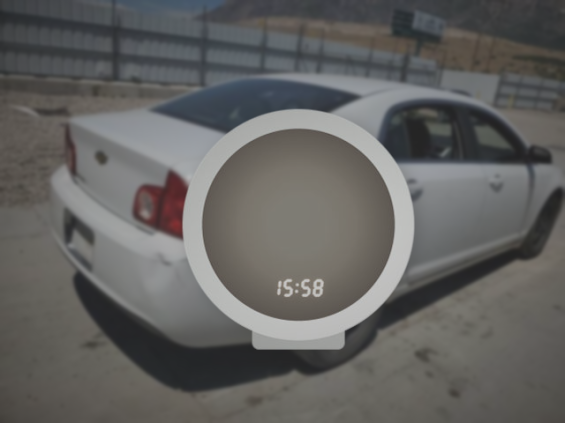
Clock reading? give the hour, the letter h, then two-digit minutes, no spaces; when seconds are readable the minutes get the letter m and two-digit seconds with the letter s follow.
15h58
